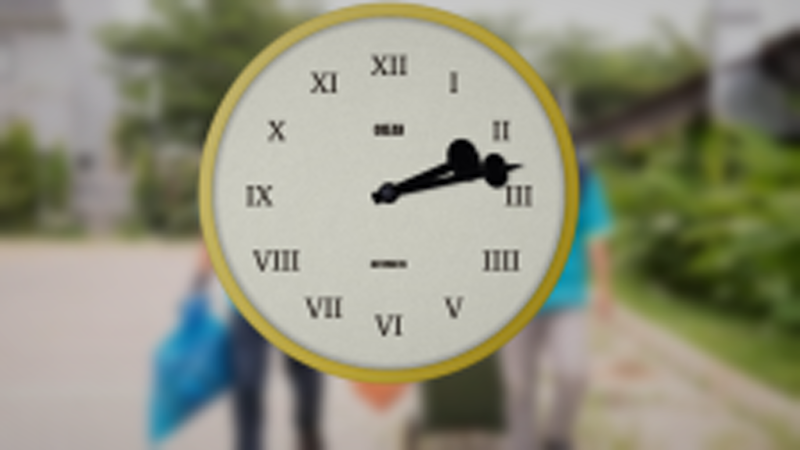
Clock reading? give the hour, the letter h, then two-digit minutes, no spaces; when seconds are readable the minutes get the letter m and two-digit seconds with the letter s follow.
2h13
